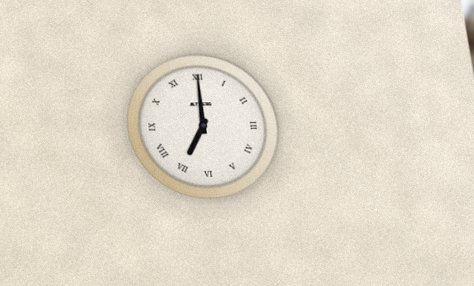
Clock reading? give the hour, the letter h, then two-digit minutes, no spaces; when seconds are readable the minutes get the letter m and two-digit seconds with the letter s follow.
7h00
